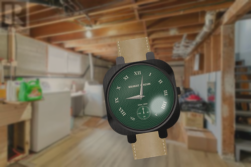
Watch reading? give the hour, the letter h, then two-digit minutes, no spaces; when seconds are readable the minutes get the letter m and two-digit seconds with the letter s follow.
9h02
